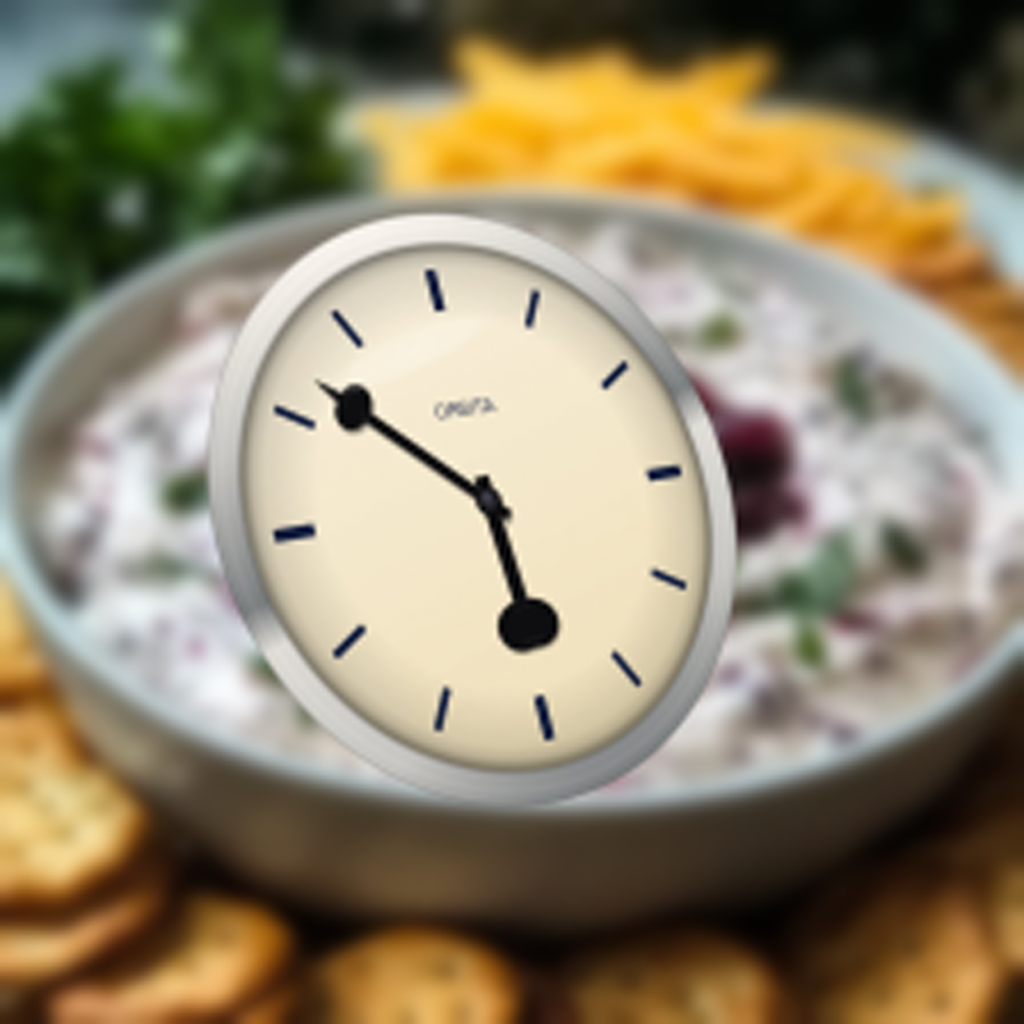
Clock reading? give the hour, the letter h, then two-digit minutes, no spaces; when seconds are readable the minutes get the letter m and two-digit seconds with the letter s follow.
5h52
